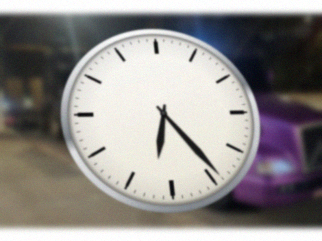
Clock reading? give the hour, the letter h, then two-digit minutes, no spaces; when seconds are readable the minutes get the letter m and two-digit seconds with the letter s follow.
6h24
